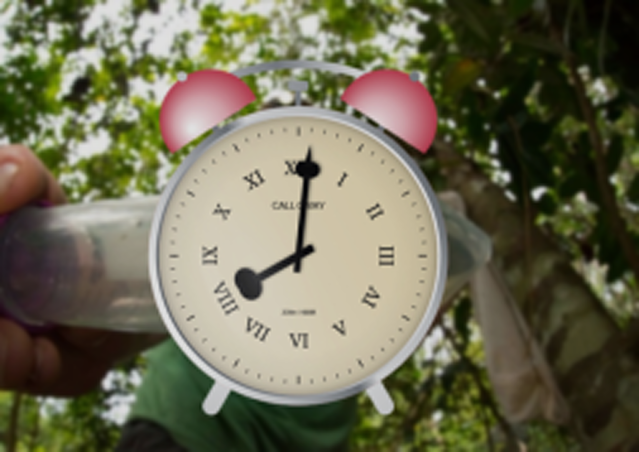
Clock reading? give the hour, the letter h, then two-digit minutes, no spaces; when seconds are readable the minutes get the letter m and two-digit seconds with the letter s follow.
8h01
